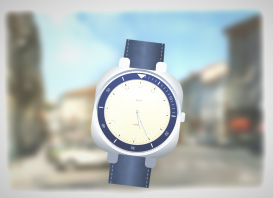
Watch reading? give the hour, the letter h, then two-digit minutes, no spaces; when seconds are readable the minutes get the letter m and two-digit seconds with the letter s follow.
5h25
